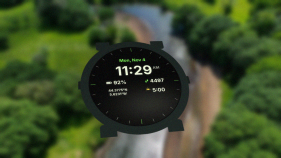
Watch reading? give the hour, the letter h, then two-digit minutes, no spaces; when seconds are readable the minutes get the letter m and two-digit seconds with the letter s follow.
11h29
